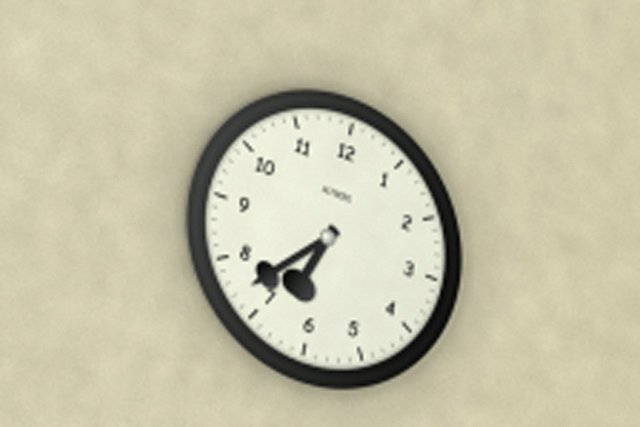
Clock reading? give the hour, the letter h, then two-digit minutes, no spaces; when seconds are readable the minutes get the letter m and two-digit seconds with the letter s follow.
6h37
